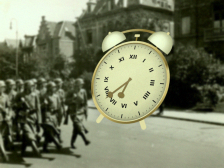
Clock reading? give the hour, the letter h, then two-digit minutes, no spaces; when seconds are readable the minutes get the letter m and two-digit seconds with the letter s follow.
6h38
